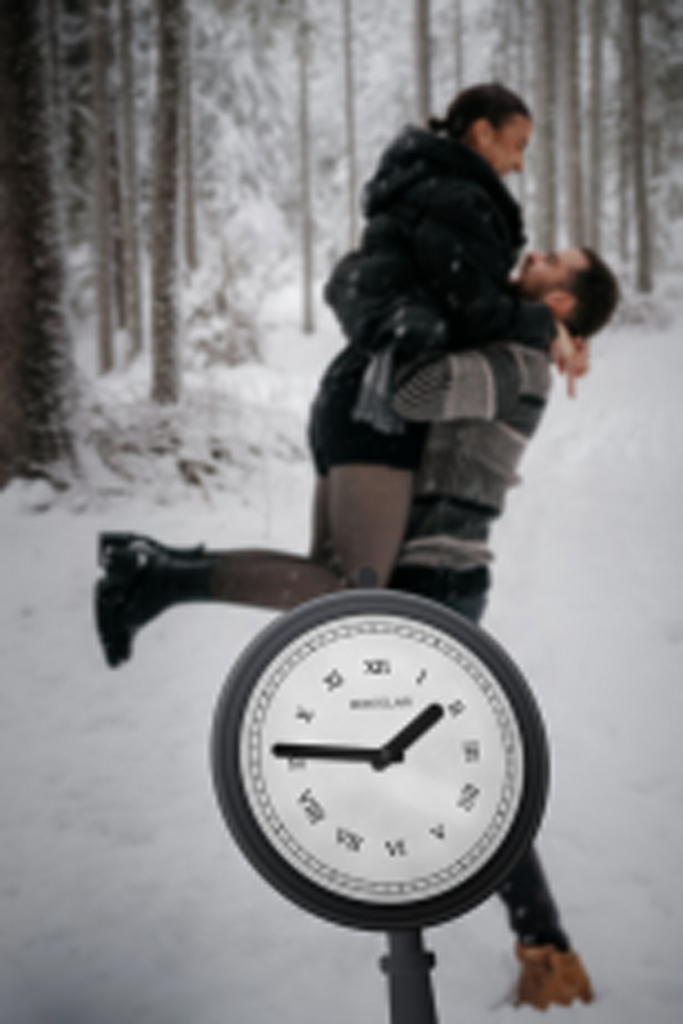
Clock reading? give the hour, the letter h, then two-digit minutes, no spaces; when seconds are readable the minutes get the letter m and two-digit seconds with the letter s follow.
1h46
